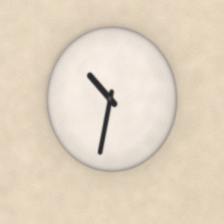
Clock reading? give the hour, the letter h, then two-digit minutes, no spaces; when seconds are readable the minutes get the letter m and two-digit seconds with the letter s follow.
10h32
